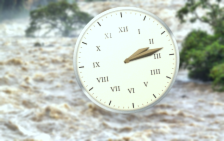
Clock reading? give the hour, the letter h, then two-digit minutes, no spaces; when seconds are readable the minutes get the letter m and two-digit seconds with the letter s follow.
2h13
